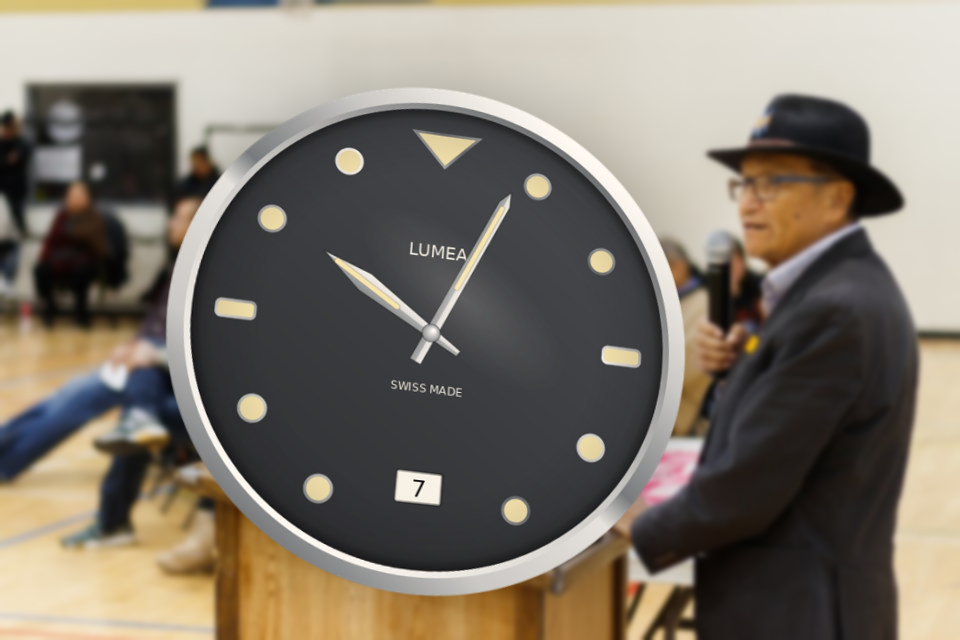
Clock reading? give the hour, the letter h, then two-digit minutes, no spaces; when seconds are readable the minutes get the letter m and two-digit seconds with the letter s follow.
10h04
